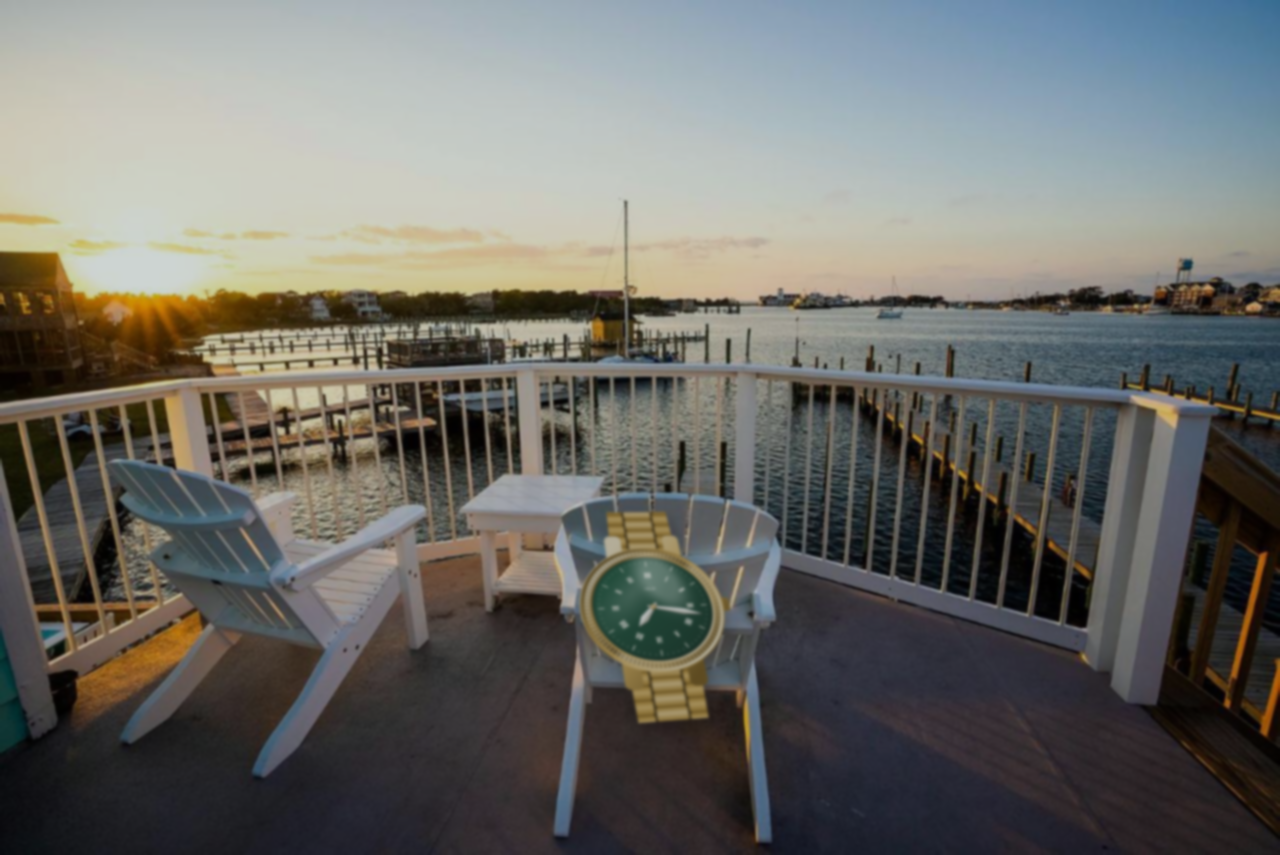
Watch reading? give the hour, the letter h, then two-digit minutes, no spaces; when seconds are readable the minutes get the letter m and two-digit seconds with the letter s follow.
7h17
